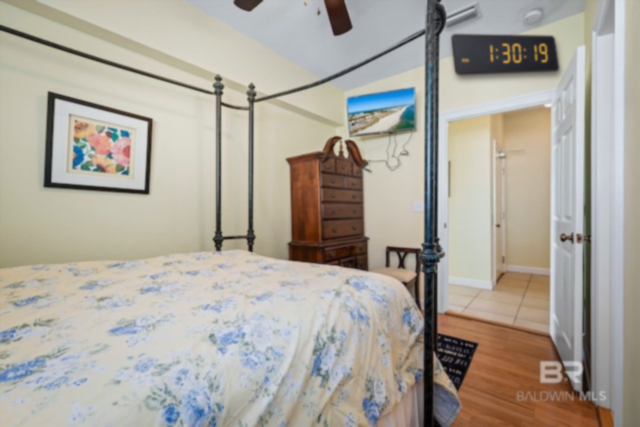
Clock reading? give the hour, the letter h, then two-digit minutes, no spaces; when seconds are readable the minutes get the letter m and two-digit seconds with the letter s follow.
1h30m19s
